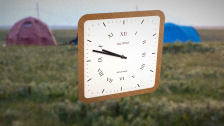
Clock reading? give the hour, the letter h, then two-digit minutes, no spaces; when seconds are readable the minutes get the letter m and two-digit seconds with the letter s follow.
9h48
